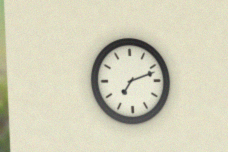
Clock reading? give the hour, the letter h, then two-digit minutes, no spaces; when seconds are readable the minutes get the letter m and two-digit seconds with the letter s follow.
7h12
